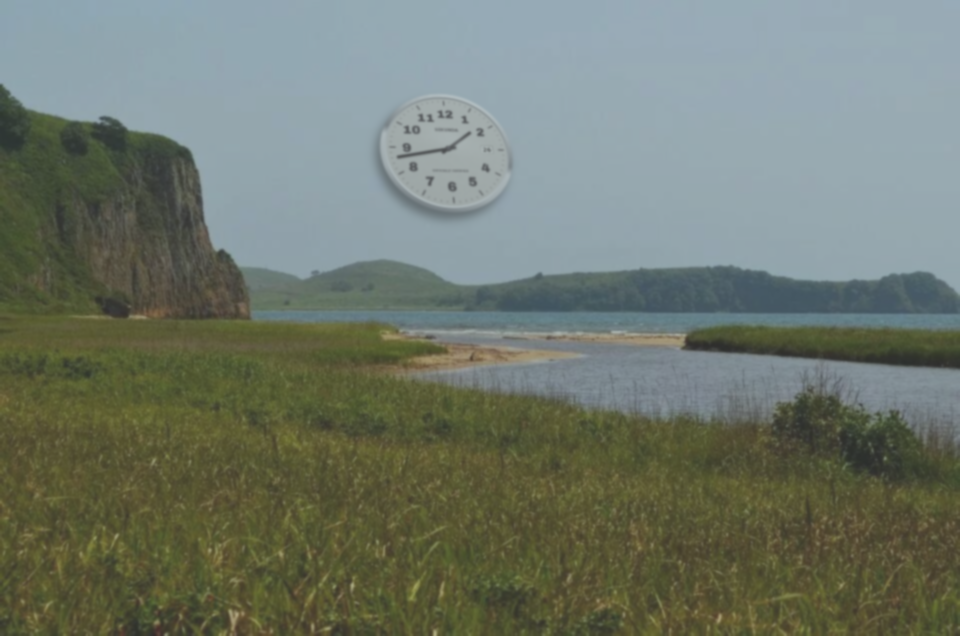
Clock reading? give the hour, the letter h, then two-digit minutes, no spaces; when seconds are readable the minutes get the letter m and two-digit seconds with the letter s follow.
1h43
